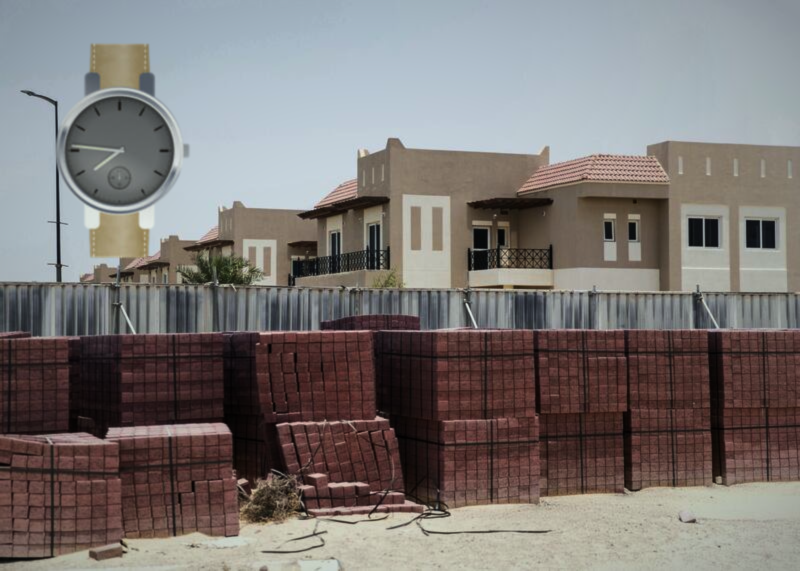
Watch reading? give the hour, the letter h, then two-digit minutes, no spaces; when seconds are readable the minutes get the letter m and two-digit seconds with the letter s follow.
7h46
